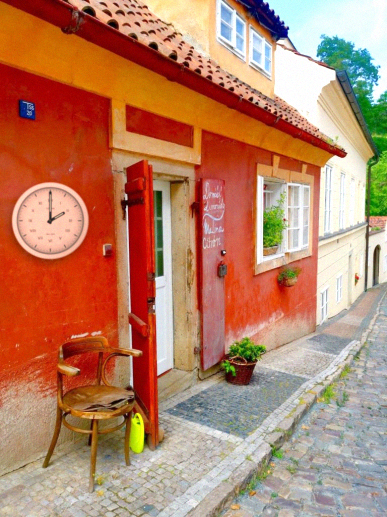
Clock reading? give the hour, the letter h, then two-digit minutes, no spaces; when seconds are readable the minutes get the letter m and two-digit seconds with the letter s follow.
2h00
